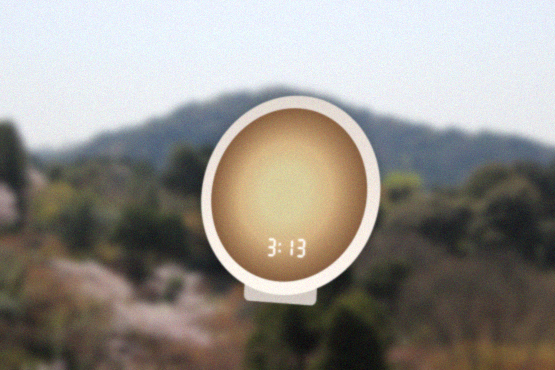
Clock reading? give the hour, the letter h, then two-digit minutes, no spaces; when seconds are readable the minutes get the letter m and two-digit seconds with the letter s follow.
3h13
